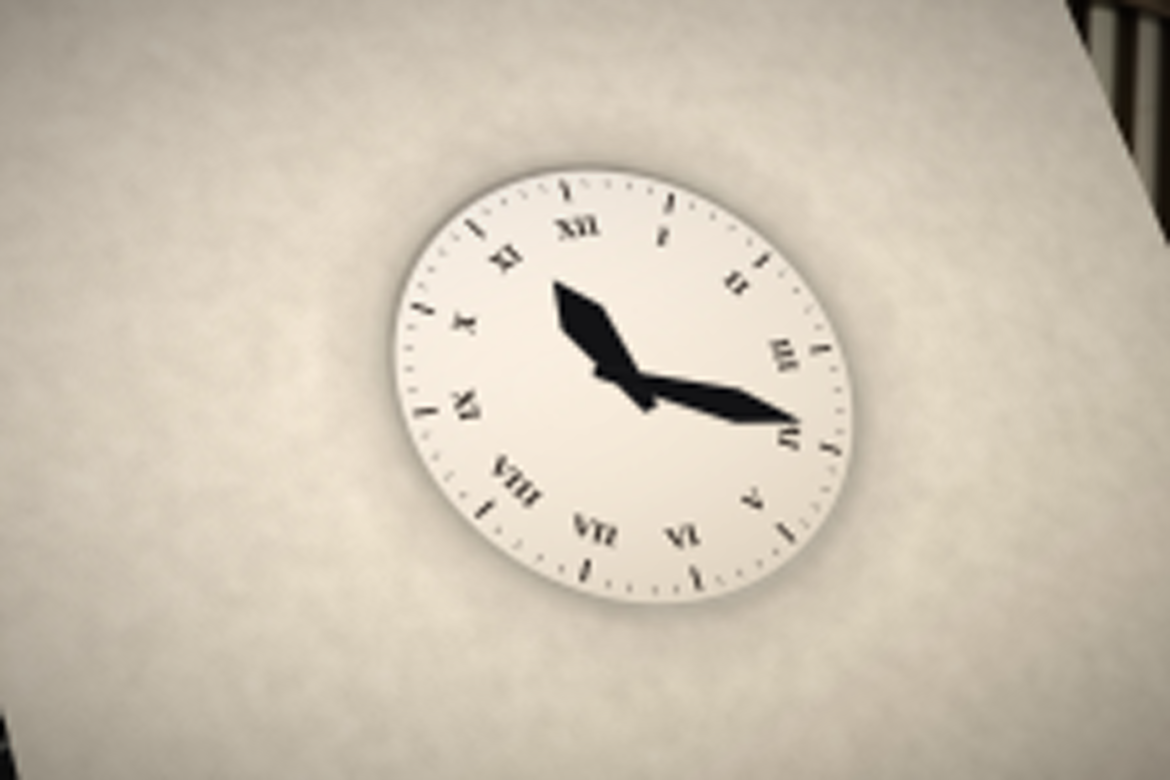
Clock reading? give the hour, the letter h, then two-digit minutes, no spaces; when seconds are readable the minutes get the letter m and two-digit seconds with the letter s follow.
11h19
